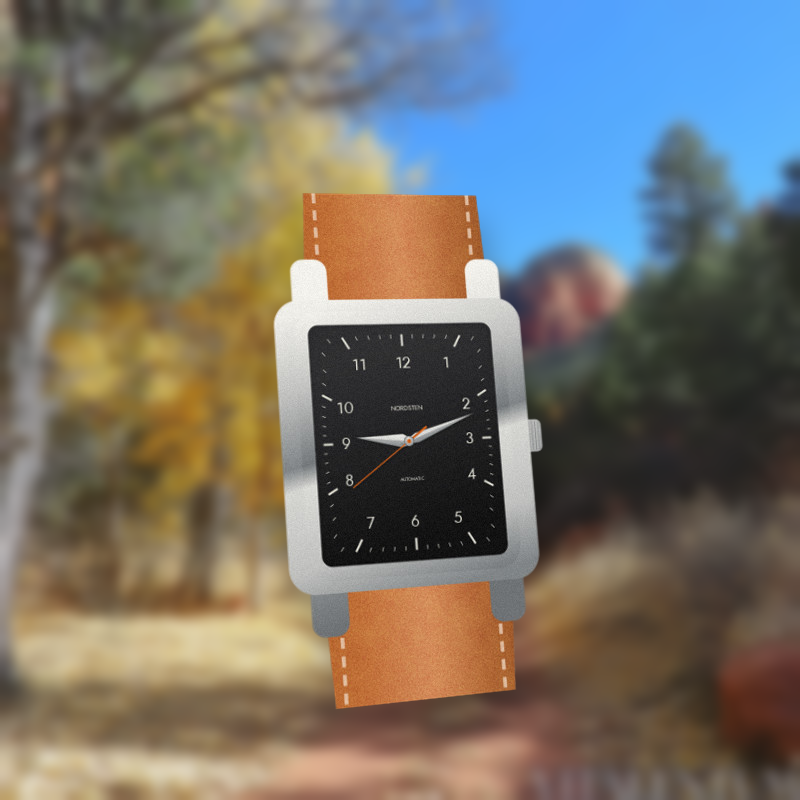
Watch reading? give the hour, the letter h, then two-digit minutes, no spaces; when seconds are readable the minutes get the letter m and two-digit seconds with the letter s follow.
9h11m39s
